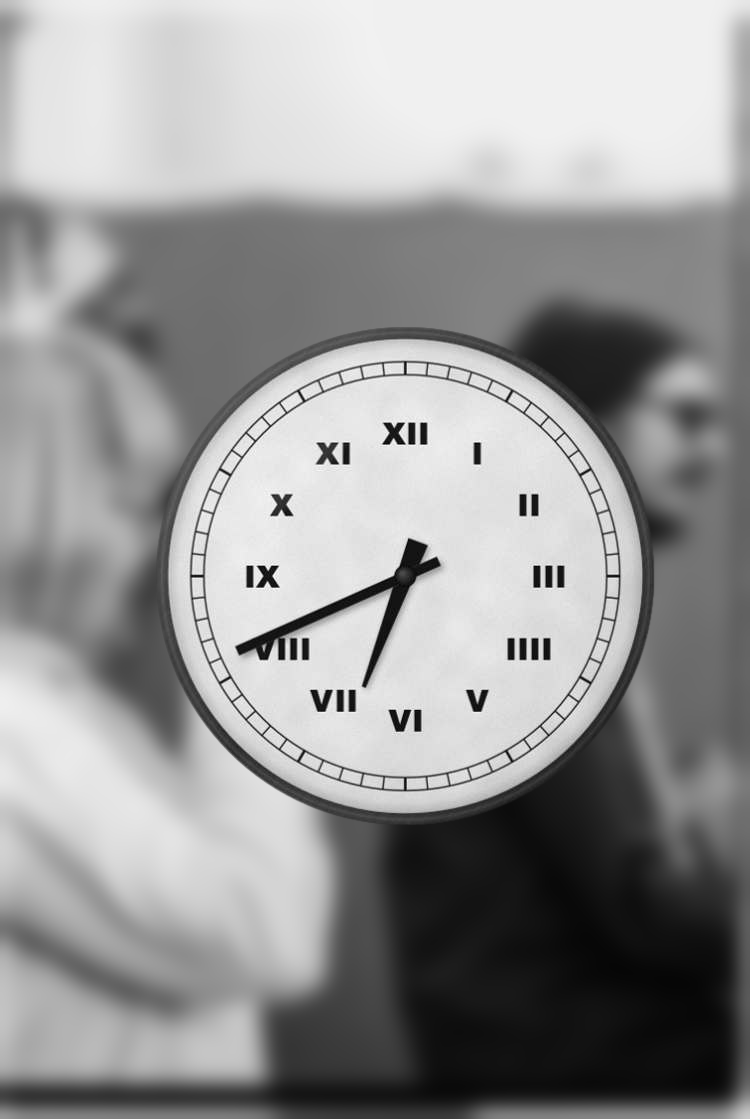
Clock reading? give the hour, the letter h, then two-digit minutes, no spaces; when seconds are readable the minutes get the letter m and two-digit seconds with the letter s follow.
6h41
